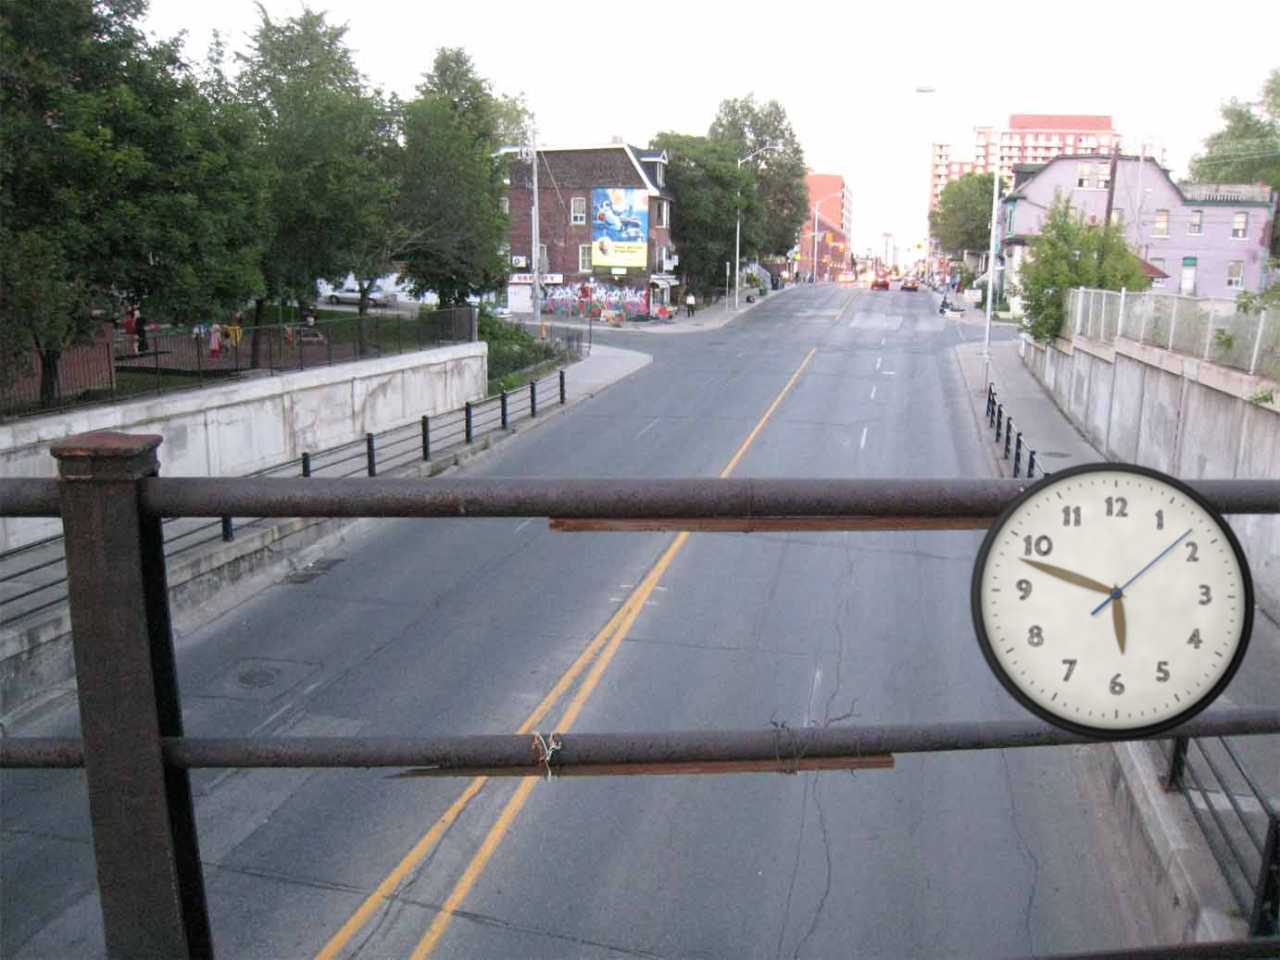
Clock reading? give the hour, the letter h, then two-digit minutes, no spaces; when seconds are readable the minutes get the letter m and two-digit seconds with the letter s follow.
5h48m08s
